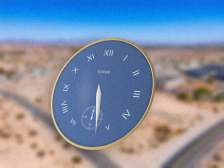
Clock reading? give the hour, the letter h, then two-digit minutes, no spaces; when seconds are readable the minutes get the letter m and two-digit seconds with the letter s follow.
5h28
